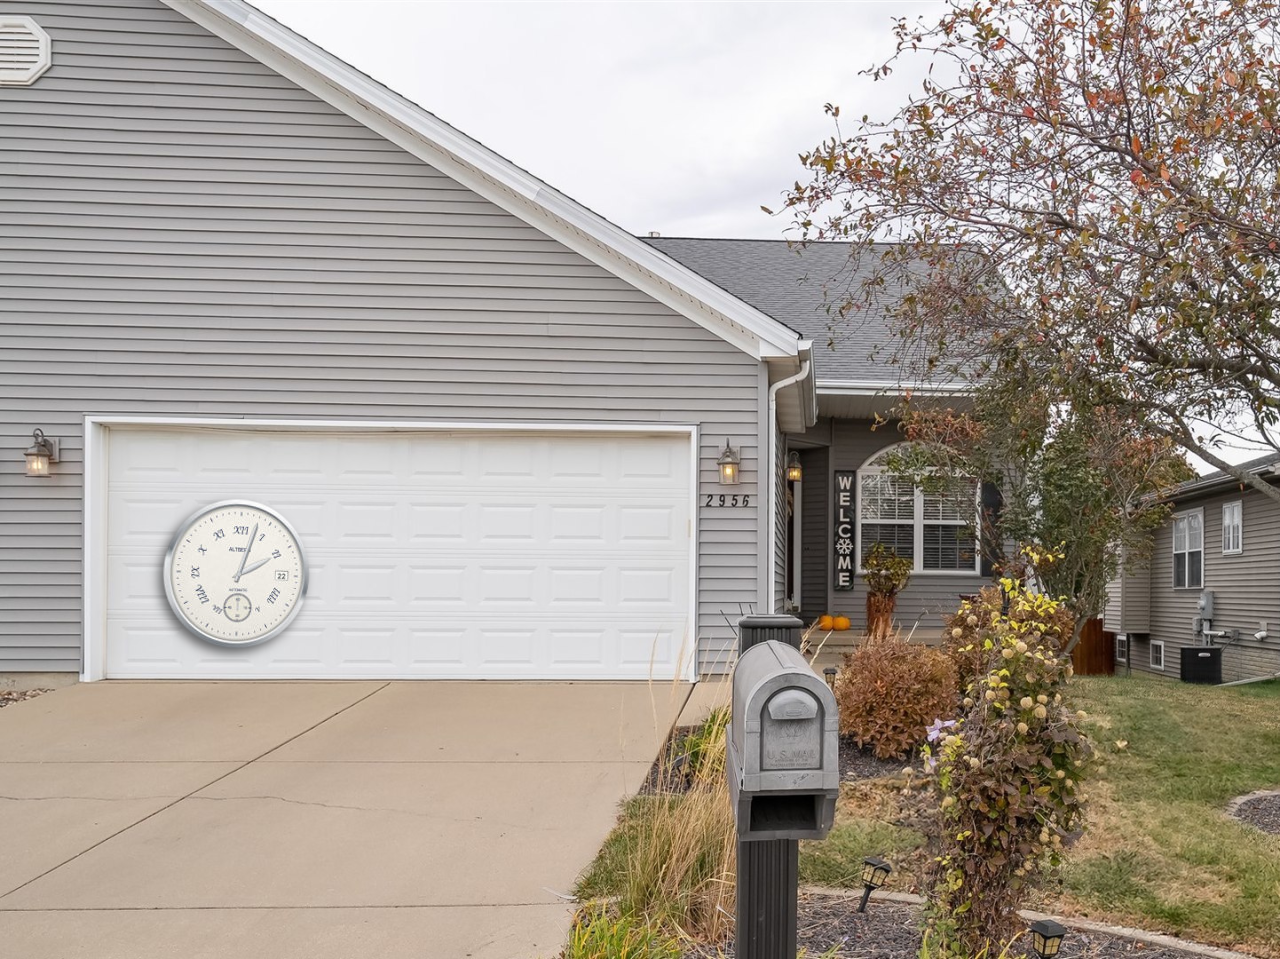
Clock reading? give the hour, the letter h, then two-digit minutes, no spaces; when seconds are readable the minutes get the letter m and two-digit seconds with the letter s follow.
2h03
